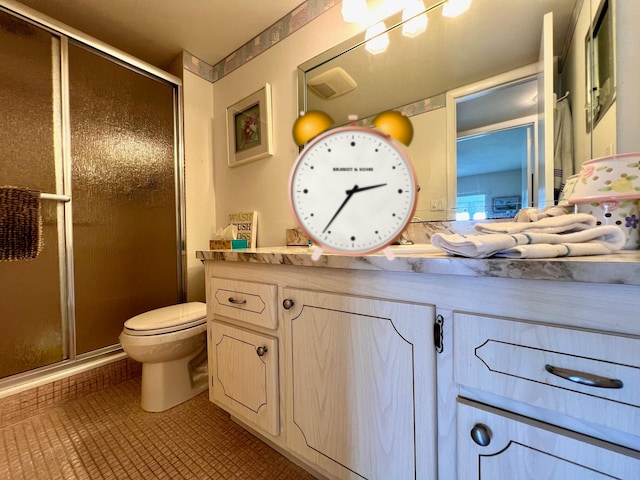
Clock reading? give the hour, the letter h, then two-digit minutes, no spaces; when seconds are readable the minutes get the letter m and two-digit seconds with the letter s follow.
2h36
